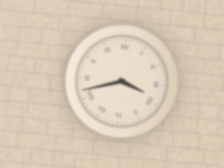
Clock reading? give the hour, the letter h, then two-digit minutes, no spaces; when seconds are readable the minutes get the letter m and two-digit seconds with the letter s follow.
3h42
